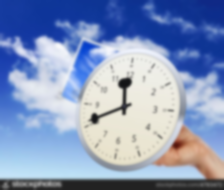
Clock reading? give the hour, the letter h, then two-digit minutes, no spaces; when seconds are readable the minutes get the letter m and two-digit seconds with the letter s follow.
11h41
